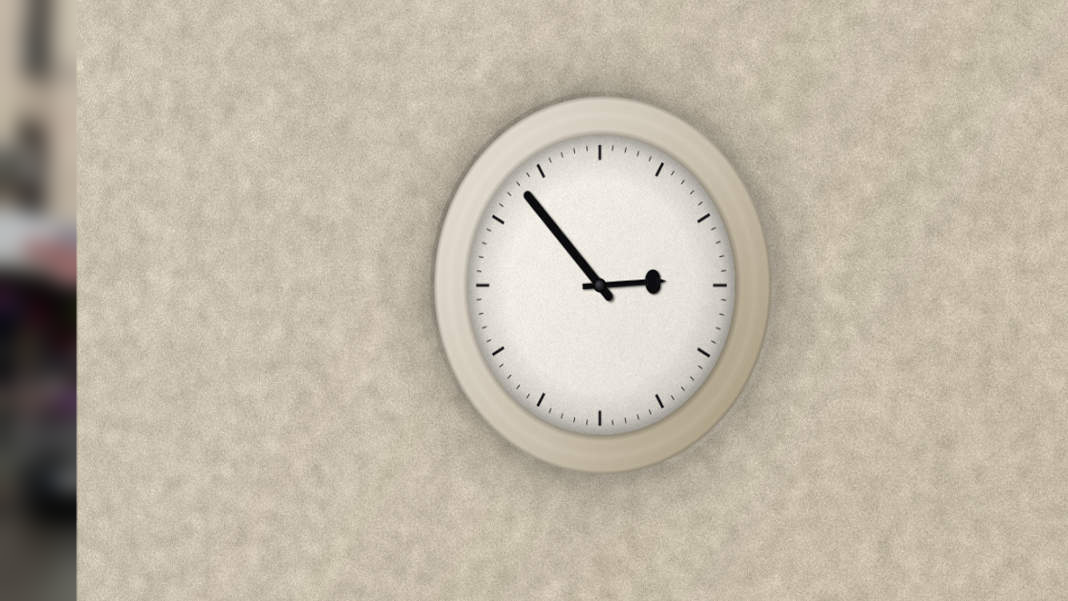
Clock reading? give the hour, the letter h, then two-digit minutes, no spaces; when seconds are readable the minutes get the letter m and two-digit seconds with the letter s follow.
2h53
